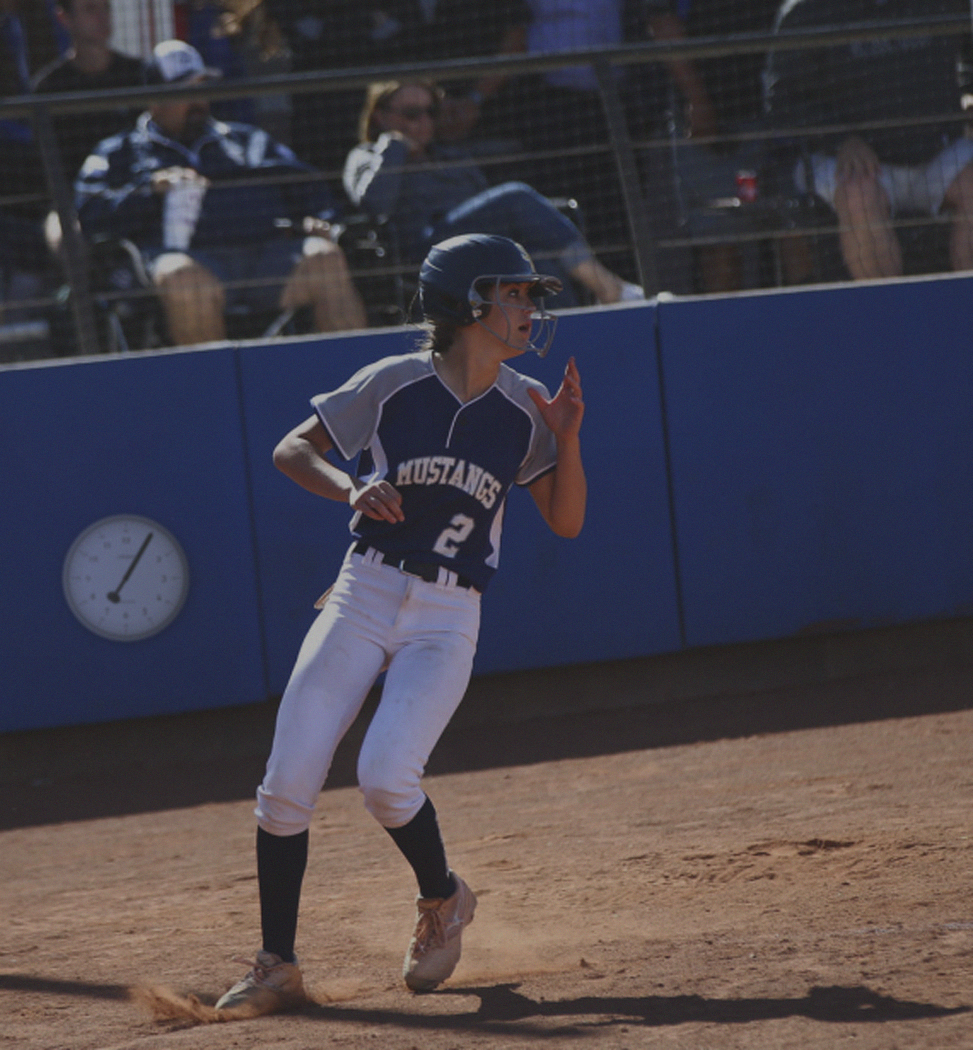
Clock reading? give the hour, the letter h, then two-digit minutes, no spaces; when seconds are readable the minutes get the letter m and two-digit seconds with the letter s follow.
7h05
